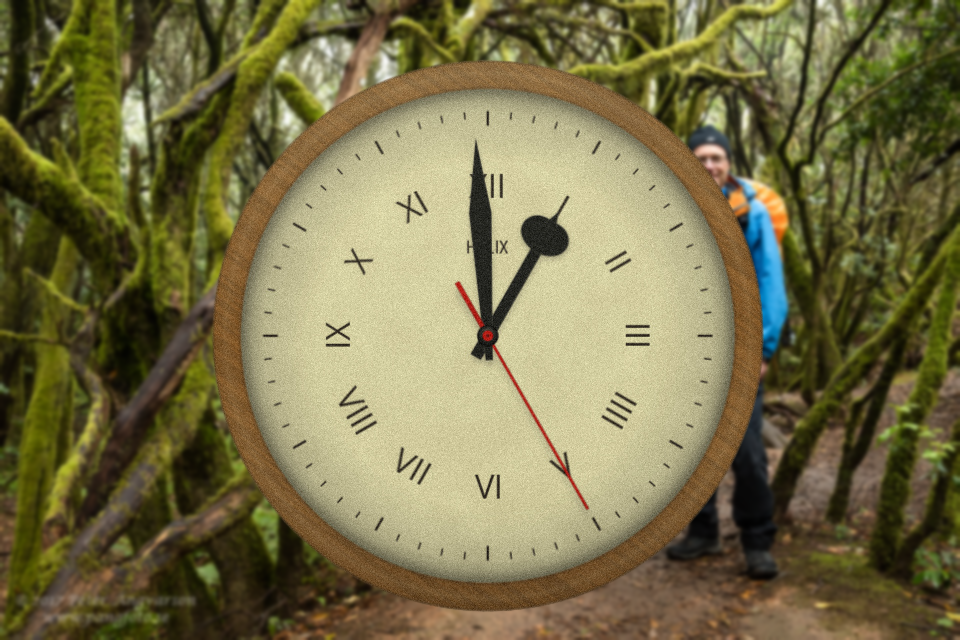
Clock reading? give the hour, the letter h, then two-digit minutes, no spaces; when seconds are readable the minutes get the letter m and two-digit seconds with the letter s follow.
12h59m25s
